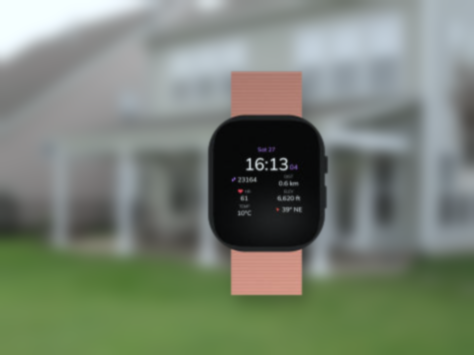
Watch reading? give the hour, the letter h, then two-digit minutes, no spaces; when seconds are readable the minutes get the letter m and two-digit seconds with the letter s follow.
16h13
